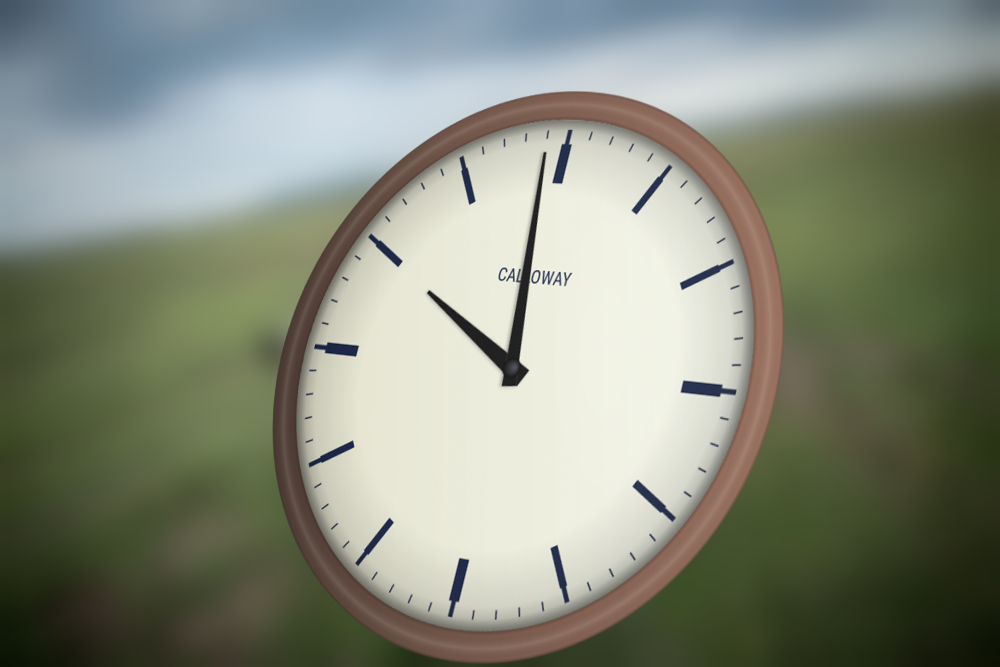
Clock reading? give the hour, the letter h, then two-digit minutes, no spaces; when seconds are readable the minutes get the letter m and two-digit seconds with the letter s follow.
9h59
